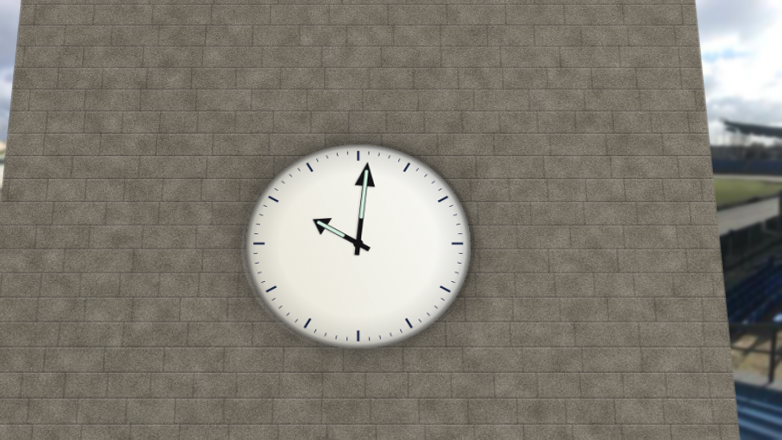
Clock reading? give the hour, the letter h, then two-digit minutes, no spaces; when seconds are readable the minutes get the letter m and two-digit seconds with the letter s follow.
10h01
